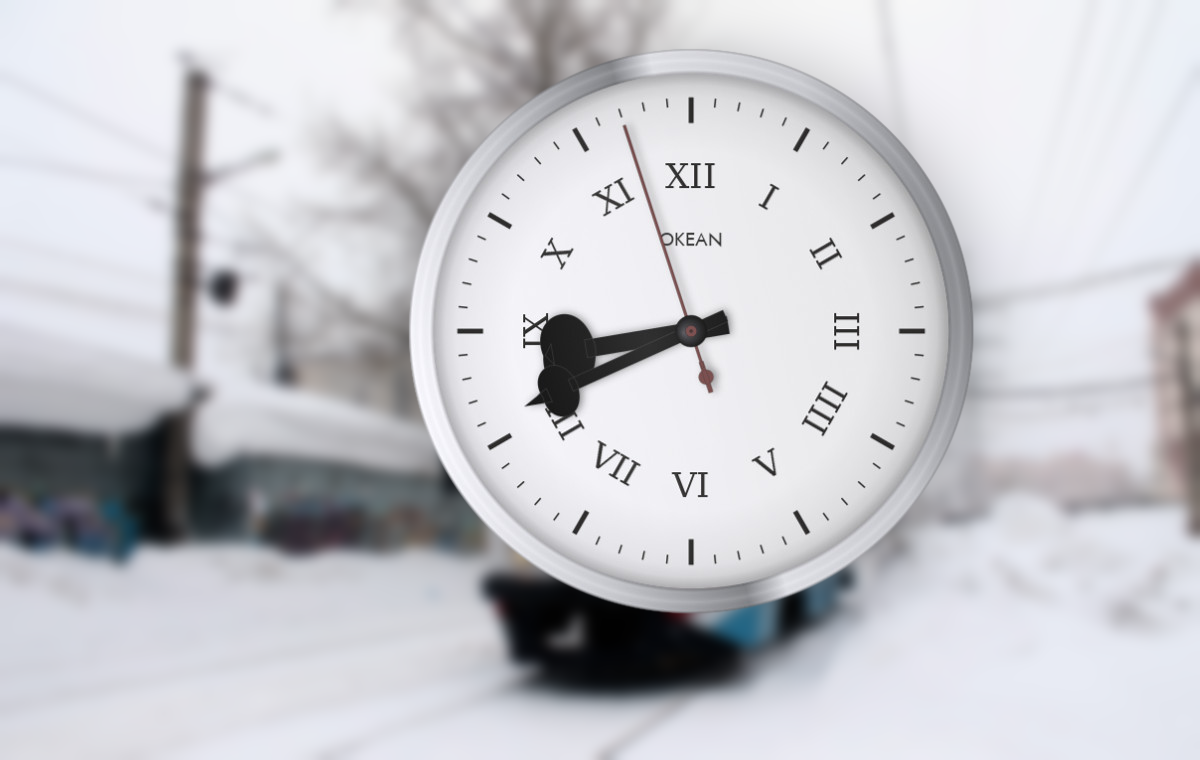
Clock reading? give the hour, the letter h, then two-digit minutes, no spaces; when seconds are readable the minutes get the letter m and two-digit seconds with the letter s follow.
8h40m57s
